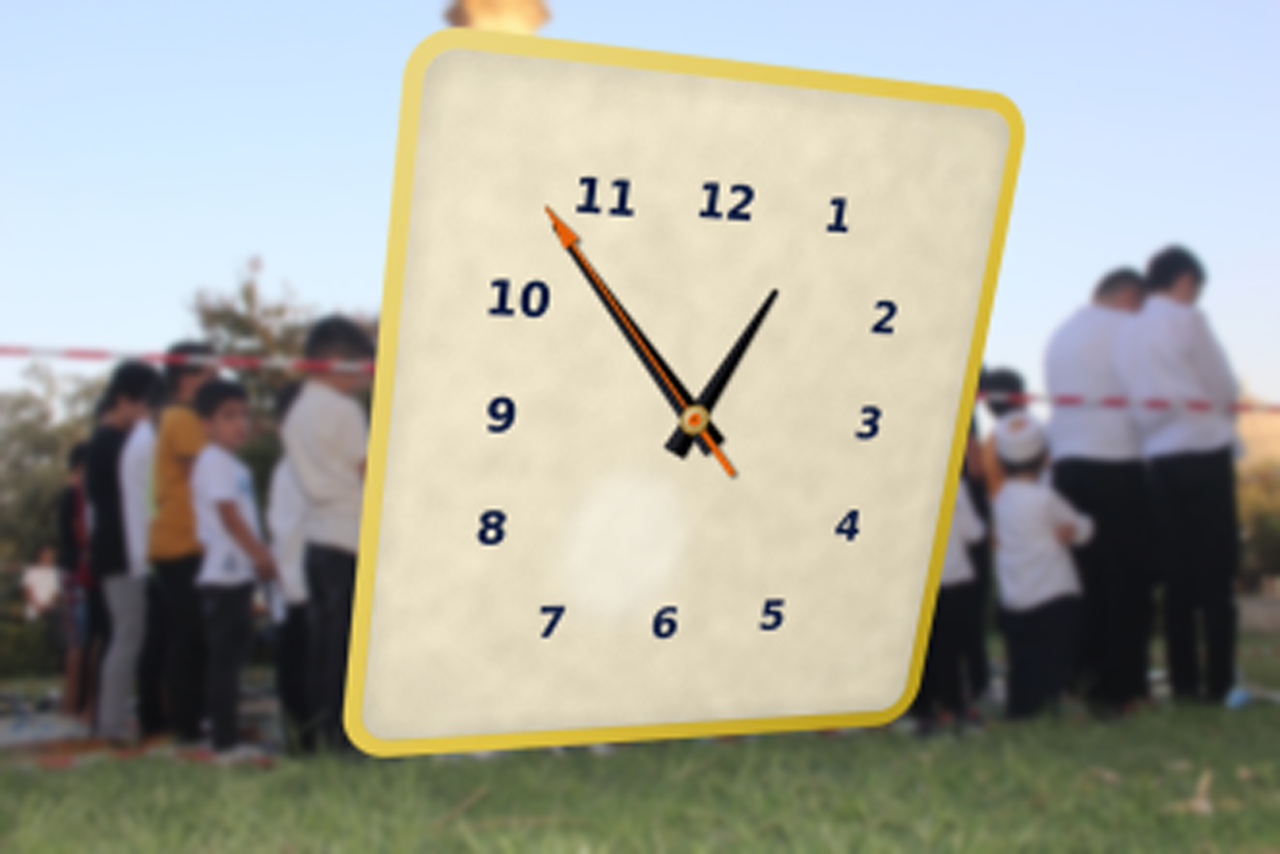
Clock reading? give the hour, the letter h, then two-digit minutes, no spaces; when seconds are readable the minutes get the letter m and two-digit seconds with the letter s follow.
12h52m53s
